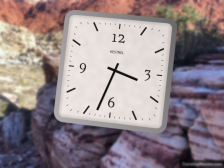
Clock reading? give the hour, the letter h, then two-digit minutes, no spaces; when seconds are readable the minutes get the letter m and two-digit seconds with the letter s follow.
3h33
